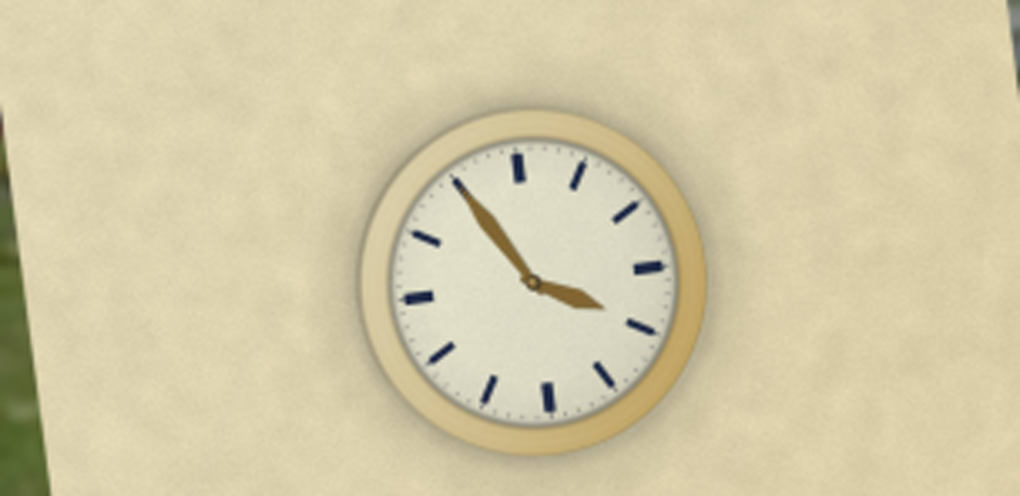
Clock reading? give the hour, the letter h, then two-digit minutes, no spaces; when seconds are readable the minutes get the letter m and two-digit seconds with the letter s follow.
3h55
